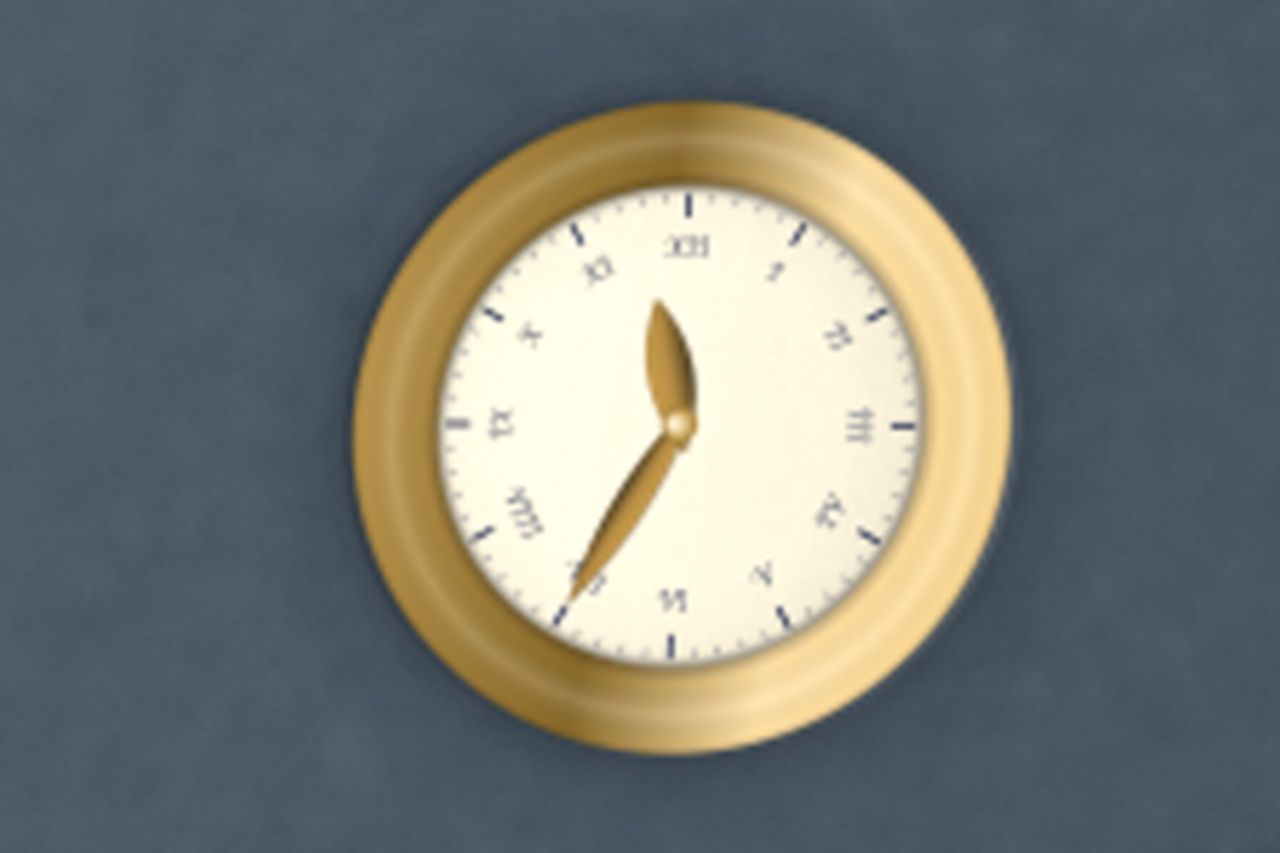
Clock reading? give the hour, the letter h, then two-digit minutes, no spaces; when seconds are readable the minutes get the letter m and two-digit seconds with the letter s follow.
11h35
